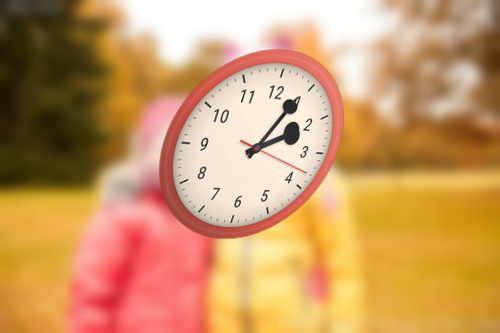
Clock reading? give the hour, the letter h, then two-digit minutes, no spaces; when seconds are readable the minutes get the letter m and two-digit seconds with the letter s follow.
2h04m18s
